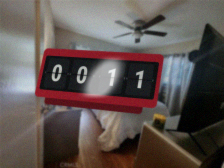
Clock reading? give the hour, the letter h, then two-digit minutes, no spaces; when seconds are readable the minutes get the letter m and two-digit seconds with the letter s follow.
0h11
